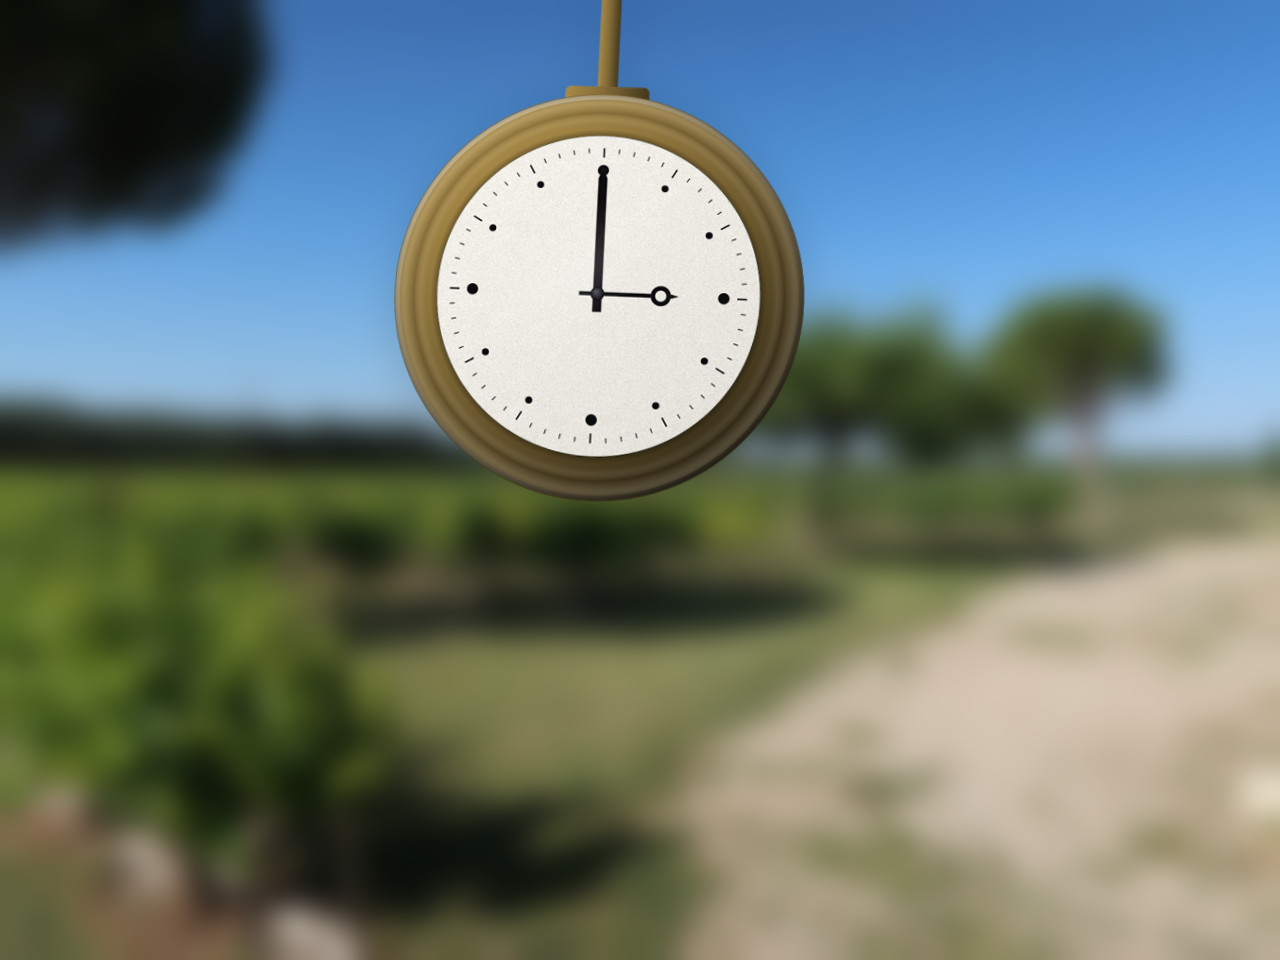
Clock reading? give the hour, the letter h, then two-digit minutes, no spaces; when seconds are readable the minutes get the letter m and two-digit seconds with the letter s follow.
3h00
